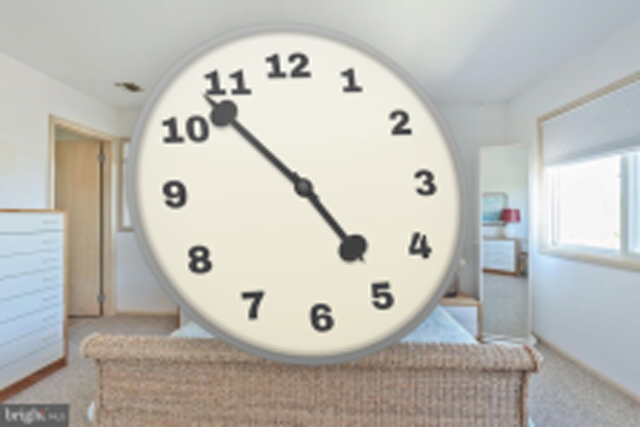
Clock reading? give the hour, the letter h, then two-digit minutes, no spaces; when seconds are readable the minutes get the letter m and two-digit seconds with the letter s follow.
4h53
